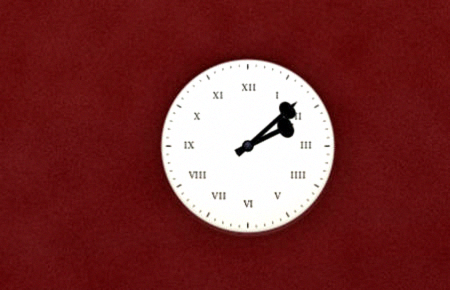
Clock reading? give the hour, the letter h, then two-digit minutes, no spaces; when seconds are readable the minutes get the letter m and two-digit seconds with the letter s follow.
2h08
